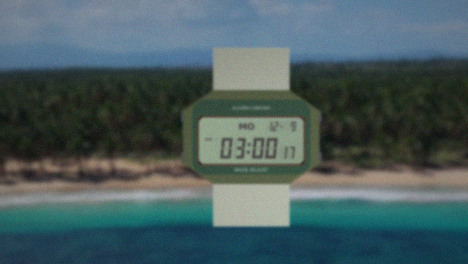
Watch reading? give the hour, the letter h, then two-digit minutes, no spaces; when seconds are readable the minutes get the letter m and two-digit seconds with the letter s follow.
3h00m17s
